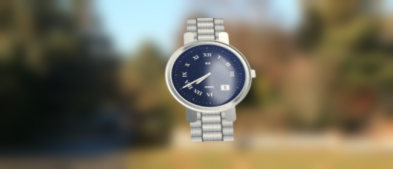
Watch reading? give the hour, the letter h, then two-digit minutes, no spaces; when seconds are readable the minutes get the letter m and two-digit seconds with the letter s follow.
7h40
